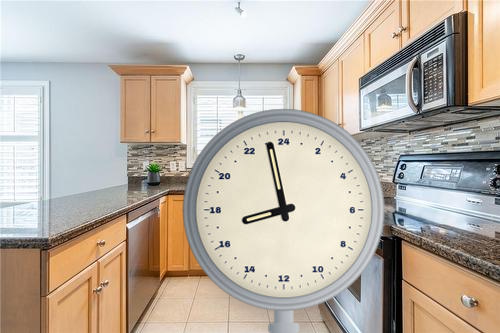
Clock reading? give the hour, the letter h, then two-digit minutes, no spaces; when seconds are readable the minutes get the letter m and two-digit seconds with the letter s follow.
16h58
